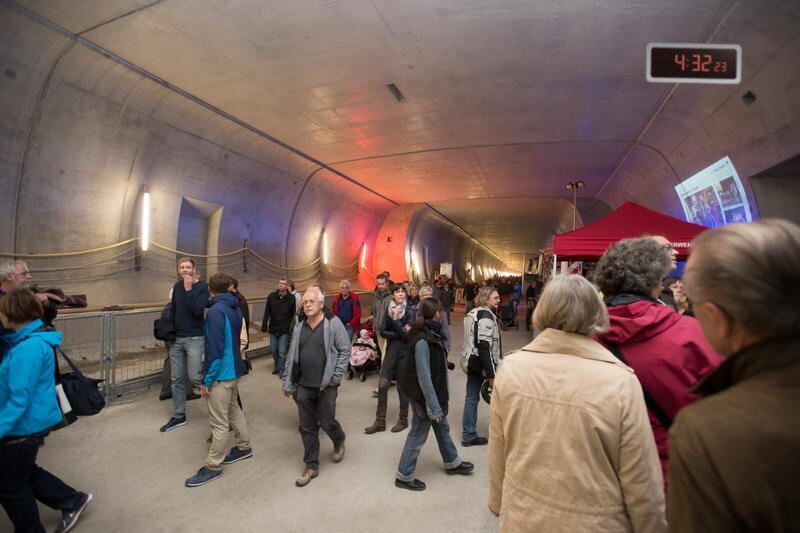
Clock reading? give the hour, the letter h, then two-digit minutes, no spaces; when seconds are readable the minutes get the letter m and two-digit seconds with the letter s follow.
4h32
